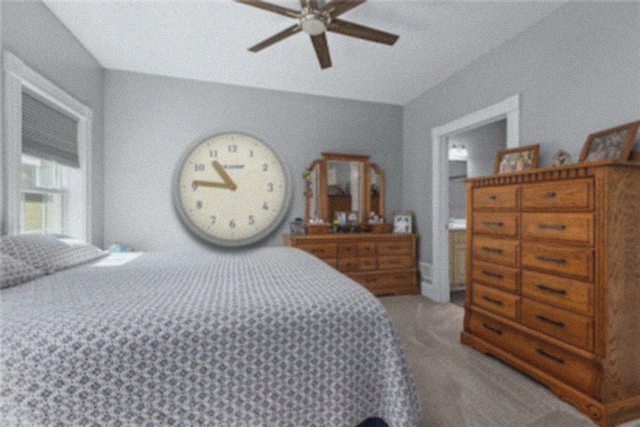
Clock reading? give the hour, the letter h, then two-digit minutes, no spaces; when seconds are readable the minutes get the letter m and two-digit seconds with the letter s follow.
10h46
